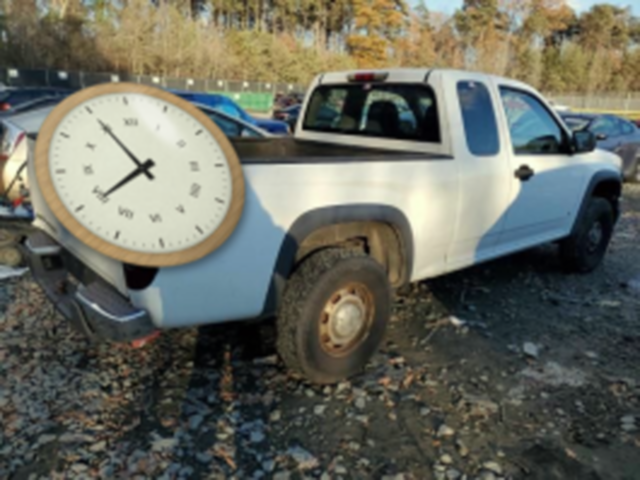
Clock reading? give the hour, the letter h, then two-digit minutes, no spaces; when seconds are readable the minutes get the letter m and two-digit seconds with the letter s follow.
7h55
